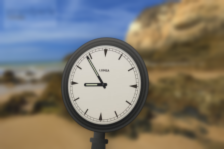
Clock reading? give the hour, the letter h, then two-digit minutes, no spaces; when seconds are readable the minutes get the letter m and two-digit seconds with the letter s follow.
8h54
